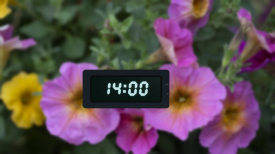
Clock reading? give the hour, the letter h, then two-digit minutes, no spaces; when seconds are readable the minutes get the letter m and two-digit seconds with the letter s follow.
14h00
